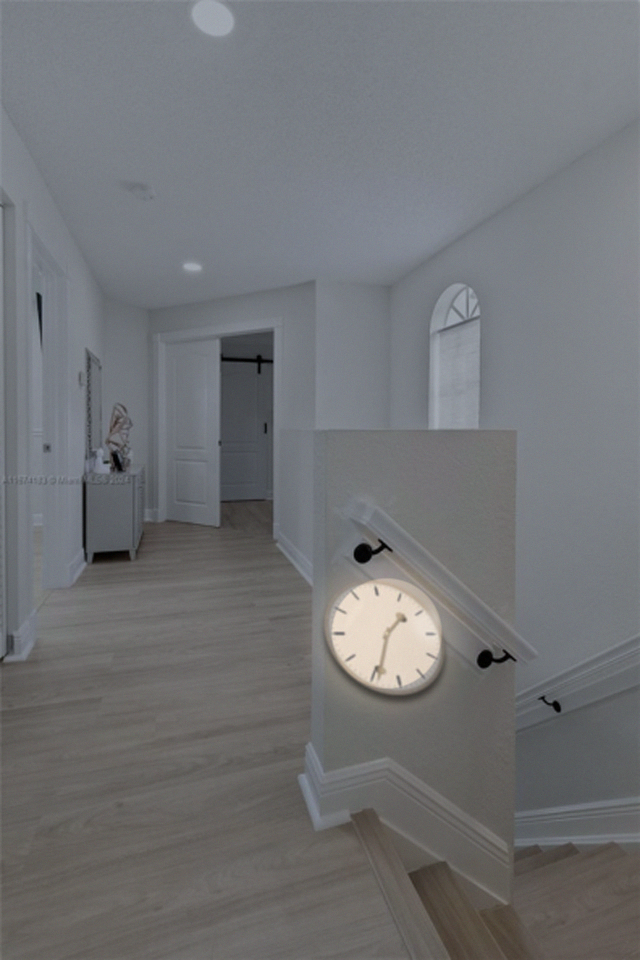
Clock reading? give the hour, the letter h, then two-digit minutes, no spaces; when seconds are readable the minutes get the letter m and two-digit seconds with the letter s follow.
1h34
